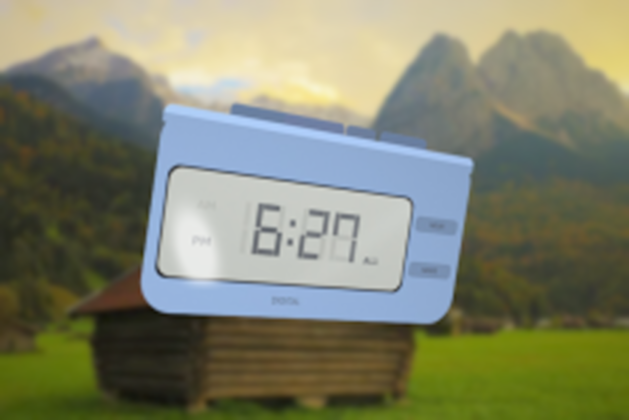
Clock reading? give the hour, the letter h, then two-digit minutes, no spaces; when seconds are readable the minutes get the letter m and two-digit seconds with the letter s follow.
6h27
